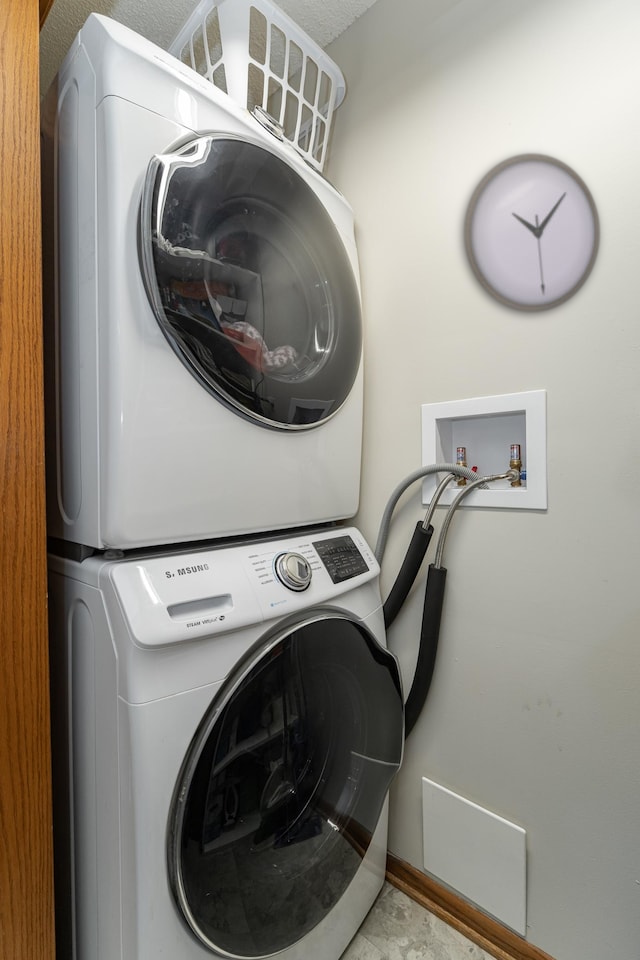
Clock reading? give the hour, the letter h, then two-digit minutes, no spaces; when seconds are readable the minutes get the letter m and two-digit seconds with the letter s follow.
10h06m29s
